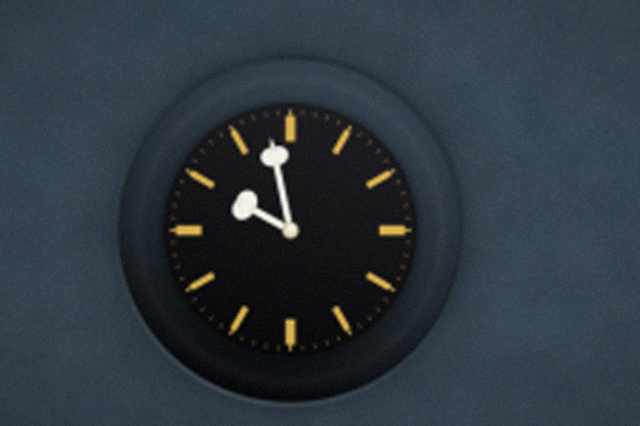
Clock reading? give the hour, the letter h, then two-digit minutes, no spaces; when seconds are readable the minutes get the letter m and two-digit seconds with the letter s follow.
9h58
